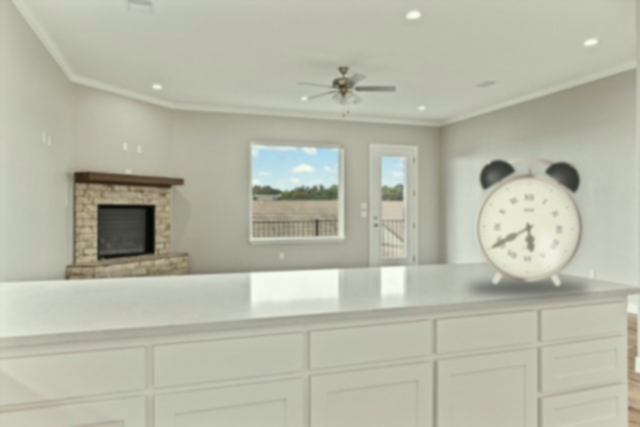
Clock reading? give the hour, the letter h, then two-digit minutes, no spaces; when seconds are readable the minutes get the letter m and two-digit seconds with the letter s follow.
5h40
